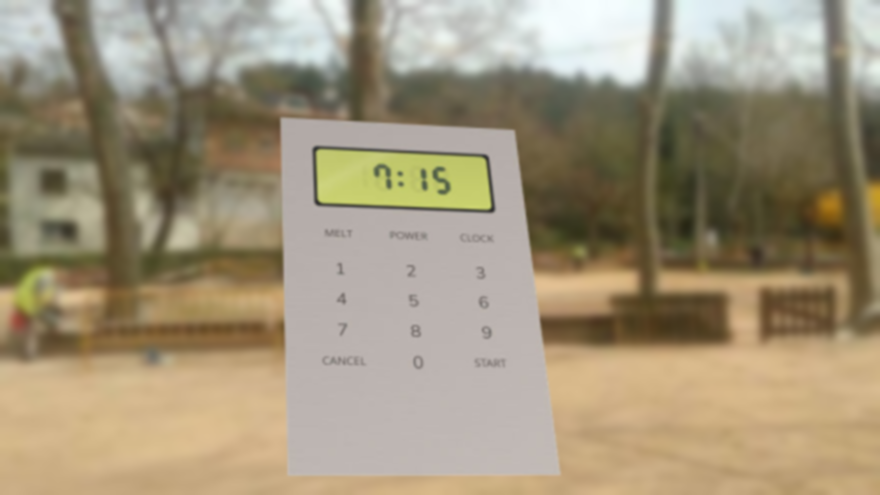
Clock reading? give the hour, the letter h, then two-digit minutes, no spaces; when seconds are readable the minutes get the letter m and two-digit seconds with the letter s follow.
7h15
